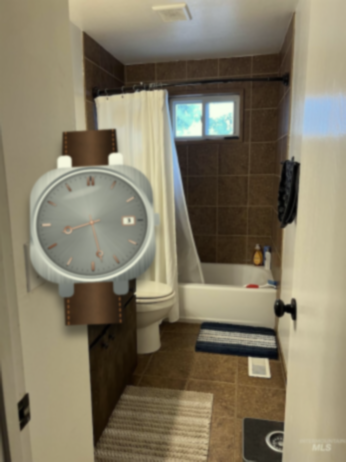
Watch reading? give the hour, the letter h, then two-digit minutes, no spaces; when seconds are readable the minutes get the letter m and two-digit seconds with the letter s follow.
8h28
